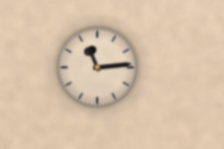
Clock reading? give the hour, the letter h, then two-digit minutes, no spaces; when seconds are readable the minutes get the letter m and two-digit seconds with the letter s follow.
11h14
